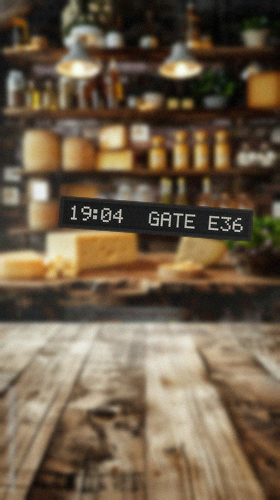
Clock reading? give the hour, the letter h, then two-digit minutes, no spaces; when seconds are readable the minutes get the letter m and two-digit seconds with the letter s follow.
19h04
